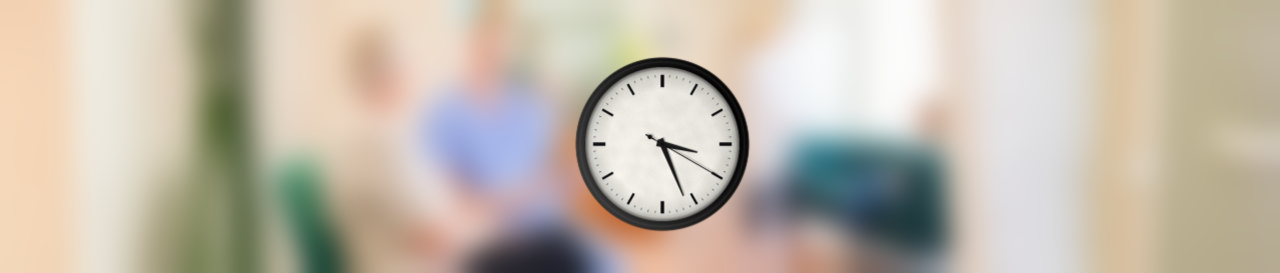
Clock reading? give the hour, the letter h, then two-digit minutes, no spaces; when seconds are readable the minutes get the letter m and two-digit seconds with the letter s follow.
3h26m20s
